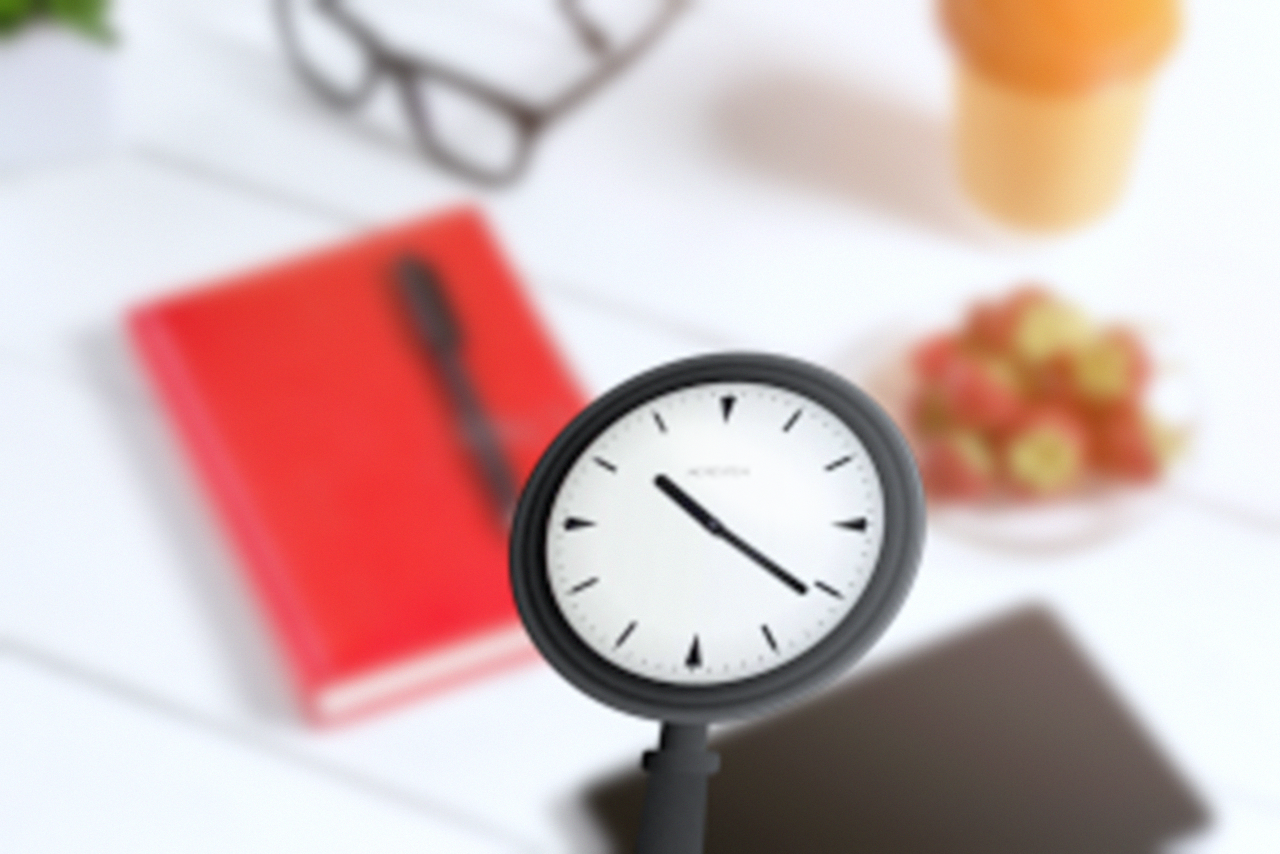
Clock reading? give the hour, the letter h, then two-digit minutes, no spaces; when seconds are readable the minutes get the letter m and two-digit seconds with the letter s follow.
10h21
